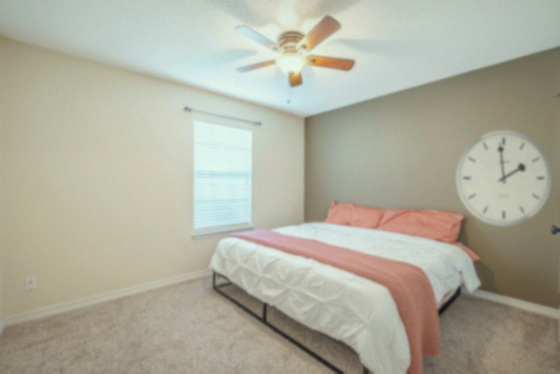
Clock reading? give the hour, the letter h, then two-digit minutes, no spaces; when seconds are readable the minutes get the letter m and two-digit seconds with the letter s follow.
1h59
